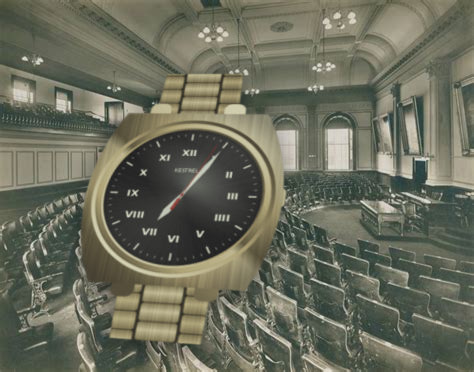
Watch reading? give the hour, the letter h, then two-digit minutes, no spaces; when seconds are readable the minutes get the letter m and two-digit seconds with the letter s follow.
7h05m04s
